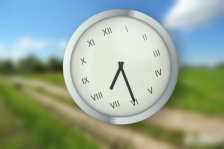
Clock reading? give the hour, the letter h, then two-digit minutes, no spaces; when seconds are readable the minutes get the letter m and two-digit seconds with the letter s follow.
7h30
